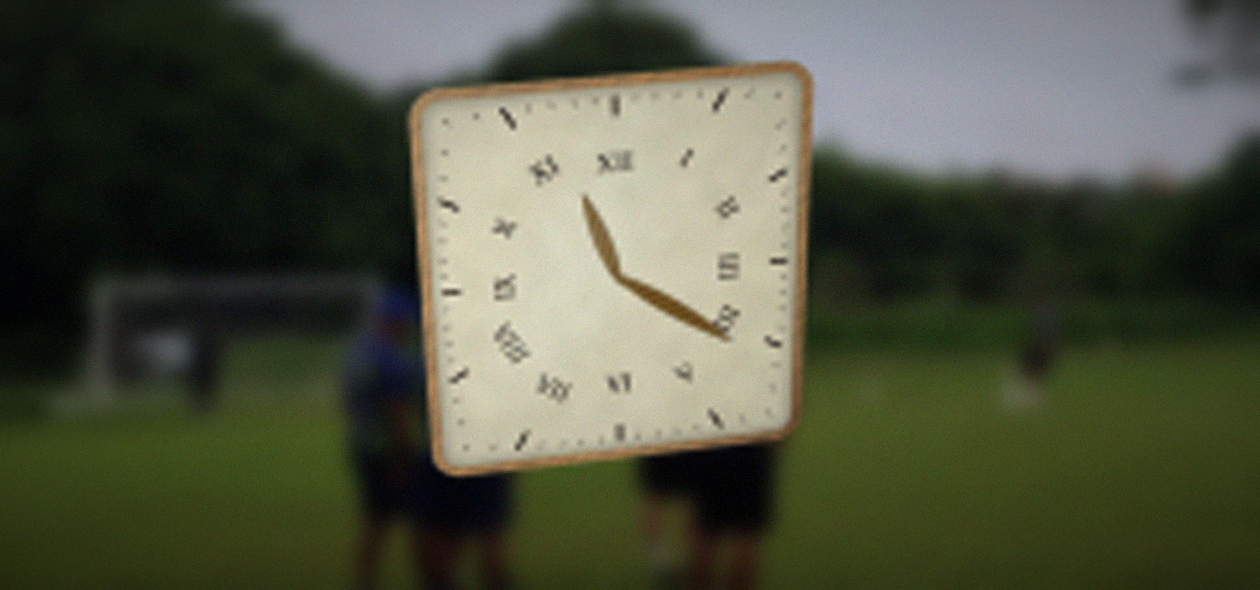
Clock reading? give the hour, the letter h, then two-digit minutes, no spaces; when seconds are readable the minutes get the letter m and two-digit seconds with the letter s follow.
11h21
